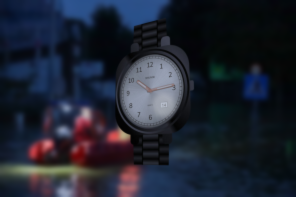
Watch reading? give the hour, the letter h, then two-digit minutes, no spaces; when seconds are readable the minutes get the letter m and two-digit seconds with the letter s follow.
10h14
